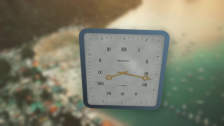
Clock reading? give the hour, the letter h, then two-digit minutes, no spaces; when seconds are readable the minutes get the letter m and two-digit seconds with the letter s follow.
8h17
